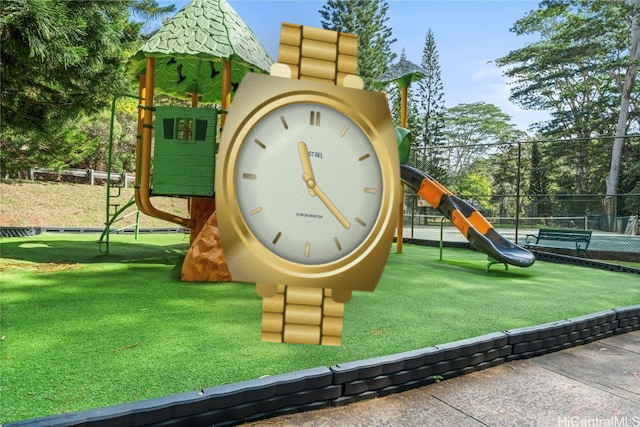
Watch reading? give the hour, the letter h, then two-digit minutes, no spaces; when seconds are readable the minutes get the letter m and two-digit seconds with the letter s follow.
11h22
